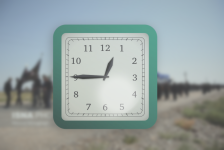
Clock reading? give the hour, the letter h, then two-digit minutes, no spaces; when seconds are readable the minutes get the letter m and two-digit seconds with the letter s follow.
12h45
